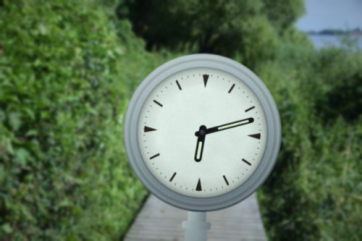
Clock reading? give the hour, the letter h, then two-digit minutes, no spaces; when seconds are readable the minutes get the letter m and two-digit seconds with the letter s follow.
6h12
